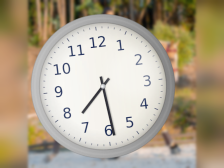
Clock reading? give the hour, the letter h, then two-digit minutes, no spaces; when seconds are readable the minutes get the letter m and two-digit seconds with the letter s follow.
7h29
